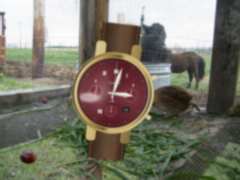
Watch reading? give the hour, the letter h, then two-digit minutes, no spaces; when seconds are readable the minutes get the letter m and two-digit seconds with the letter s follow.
3h02
